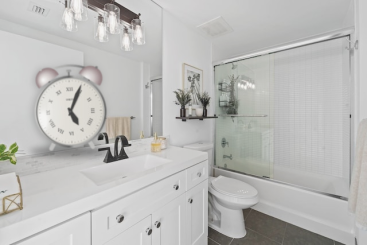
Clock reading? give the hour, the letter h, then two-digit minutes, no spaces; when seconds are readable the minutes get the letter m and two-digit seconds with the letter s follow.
5h04
